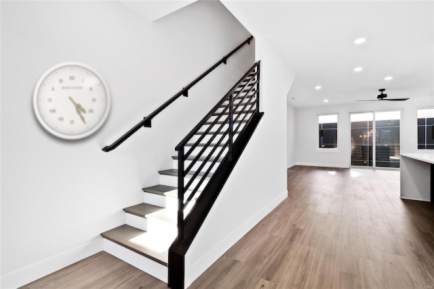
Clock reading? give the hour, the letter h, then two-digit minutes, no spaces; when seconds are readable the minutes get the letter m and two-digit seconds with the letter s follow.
4h25
